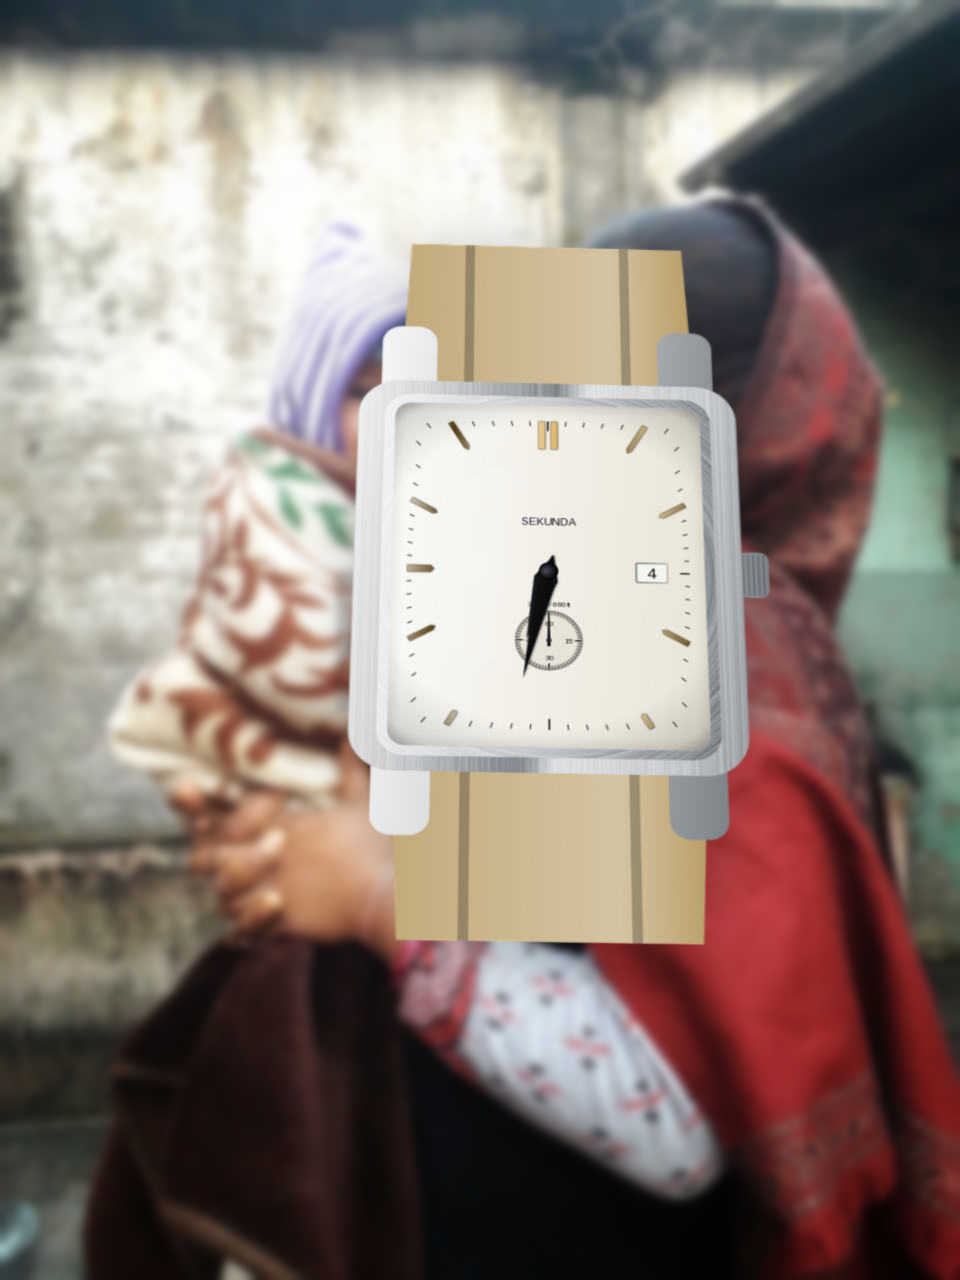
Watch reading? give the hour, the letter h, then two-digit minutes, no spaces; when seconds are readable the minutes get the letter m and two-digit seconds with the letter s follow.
6h32
